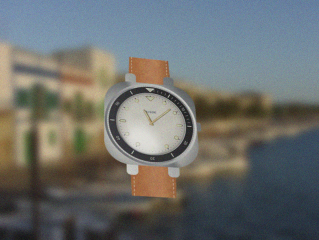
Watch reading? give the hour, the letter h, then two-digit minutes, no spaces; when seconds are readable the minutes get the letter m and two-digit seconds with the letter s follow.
11h08
